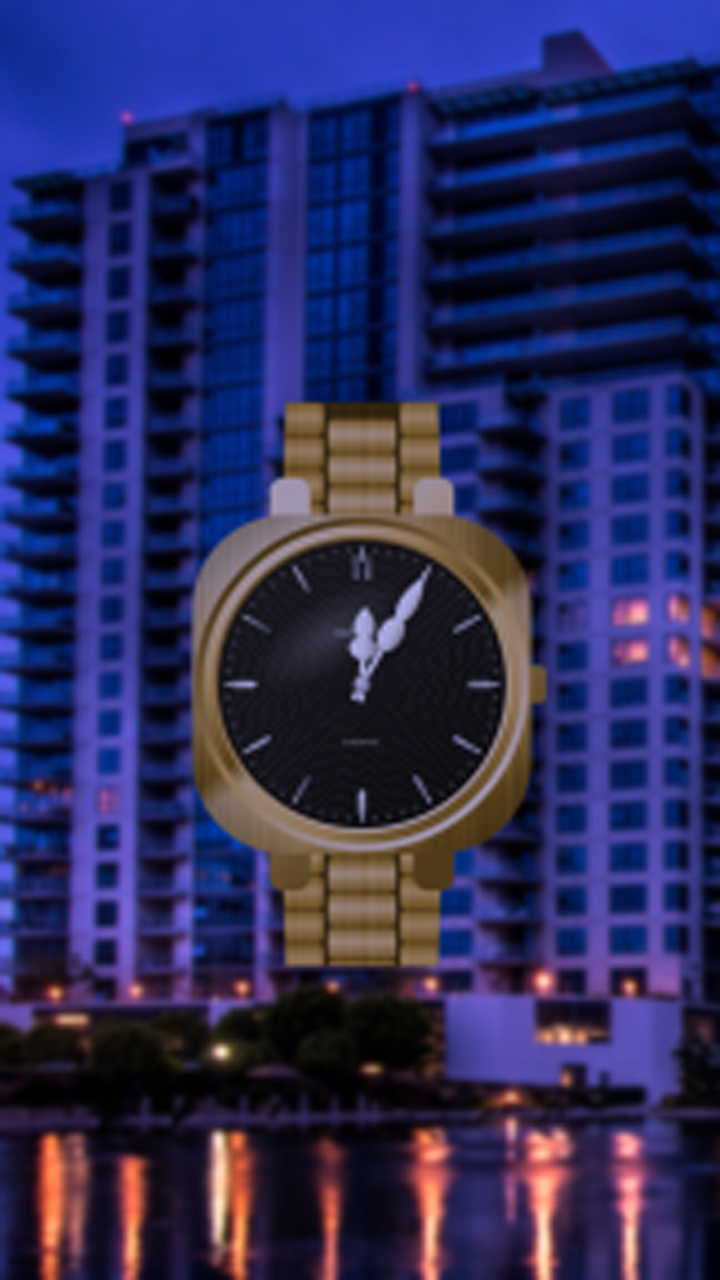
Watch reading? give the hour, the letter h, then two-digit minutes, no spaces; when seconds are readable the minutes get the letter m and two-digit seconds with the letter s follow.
12h05
